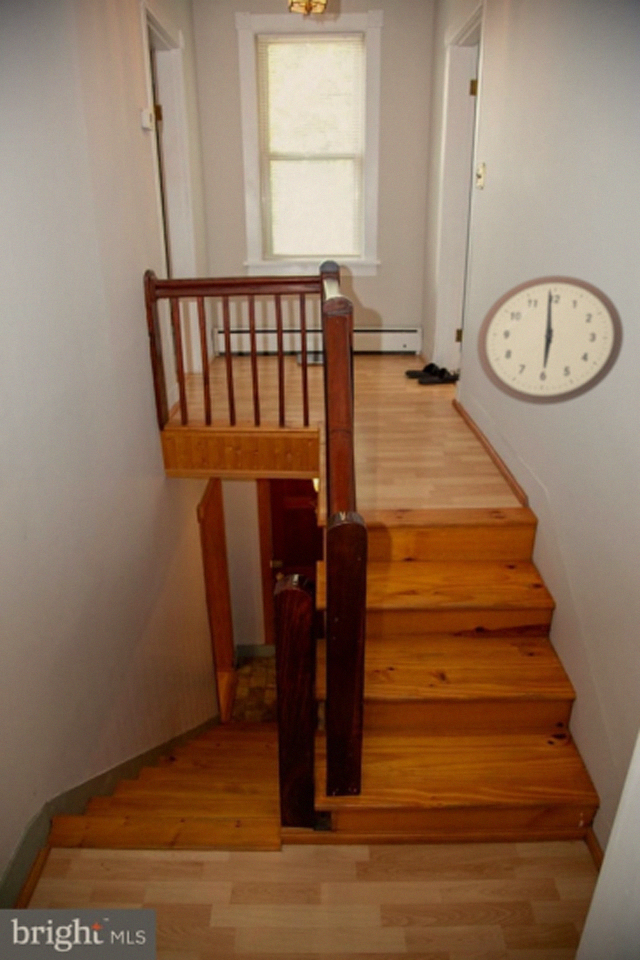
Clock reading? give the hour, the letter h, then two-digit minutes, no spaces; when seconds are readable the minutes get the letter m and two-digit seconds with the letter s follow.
5h59
